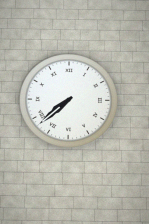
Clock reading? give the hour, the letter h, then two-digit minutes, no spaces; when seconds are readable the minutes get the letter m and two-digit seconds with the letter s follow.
7h38
